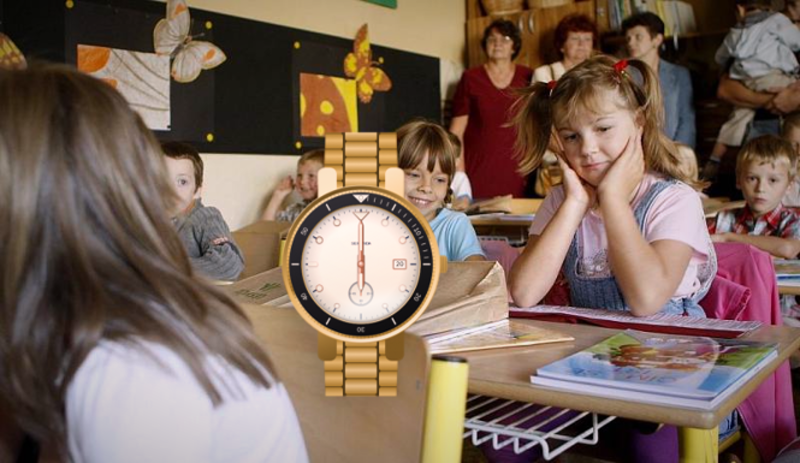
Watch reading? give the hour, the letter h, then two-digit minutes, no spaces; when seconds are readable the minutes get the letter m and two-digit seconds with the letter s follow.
6h00
